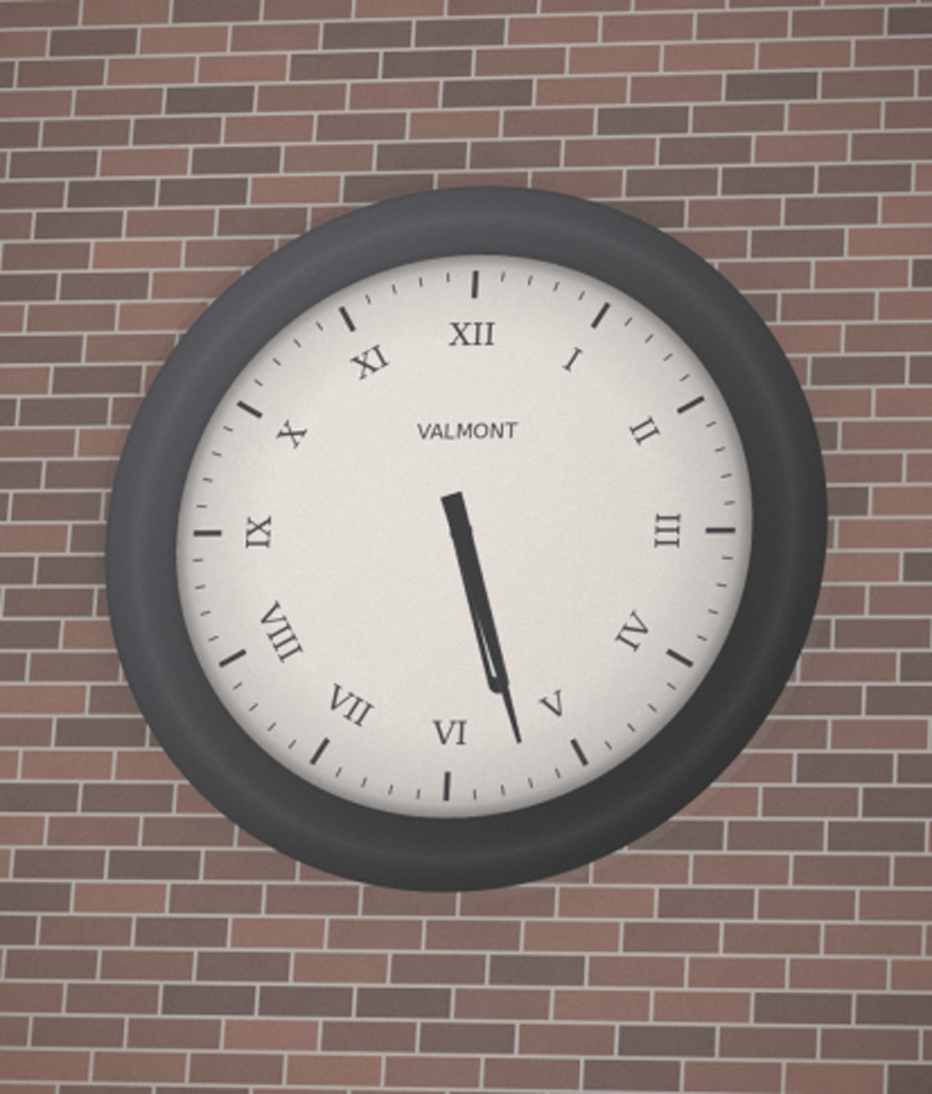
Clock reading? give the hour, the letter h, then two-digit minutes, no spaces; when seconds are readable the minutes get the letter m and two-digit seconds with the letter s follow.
5h27
